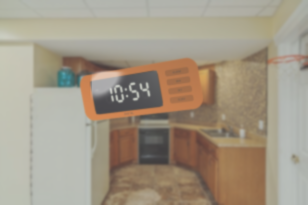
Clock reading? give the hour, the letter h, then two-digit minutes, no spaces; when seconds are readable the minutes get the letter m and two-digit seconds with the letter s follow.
10h54
